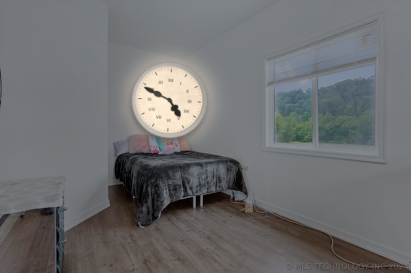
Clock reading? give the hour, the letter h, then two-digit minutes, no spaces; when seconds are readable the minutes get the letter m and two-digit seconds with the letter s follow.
4h49
